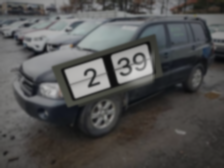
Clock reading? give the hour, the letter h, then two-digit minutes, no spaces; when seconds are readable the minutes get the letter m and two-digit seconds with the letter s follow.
2h39
